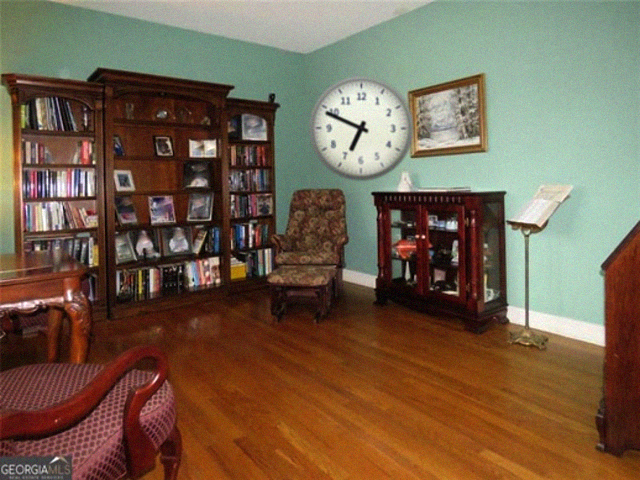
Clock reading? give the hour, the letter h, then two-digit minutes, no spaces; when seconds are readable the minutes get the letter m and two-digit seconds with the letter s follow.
6h49
